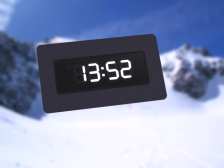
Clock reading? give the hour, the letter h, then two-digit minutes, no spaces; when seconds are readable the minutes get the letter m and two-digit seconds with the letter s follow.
13h52
